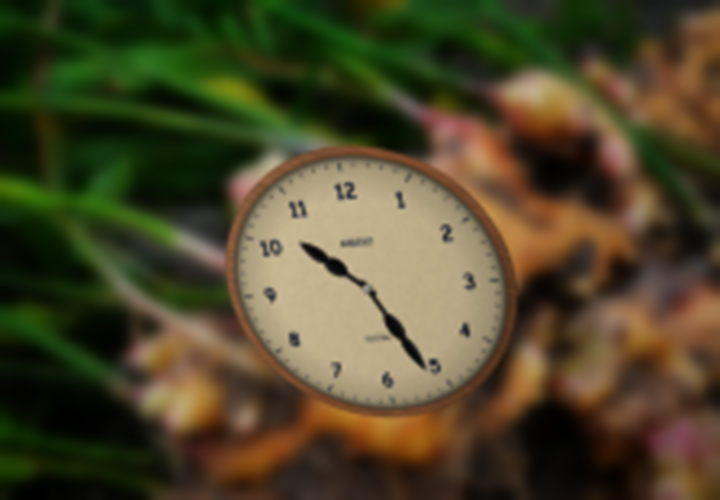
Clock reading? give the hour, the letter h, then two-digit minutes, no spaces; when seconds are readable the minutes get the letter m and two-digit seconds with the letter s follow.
10h26
